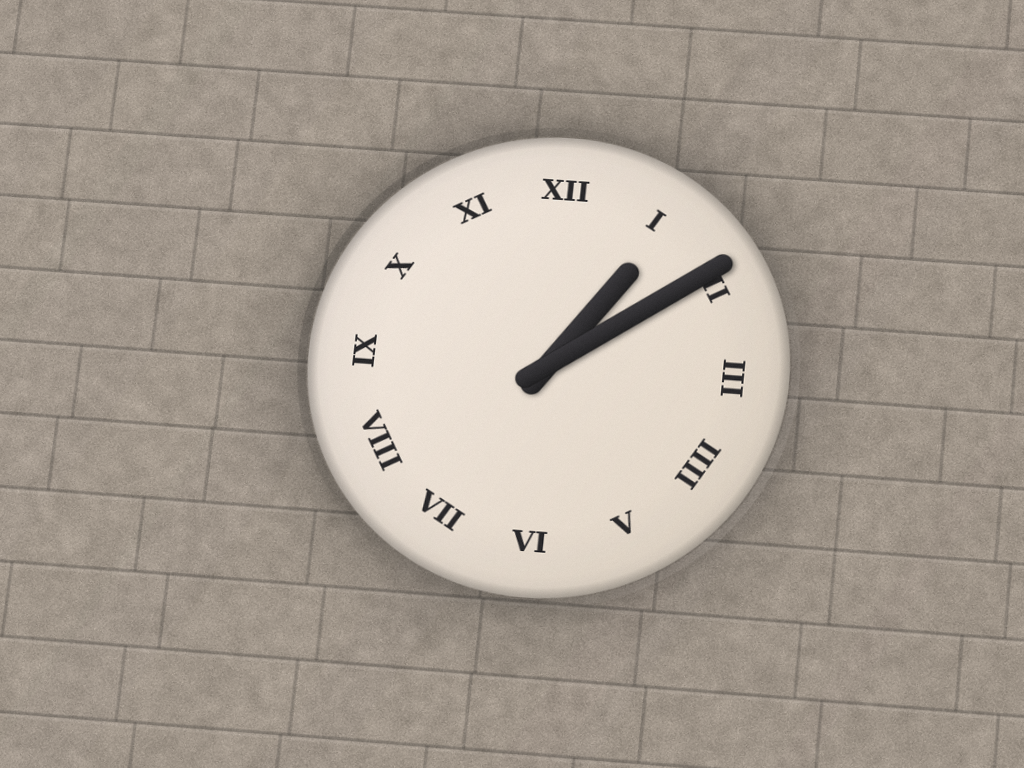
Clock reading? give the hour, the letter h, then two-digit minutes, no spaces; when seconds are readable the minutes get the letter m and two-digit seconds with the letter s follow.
1h09
